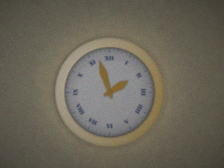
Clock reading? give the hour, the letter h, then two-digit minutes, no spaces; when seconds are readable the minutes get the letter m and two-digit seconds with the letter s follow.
1h57
